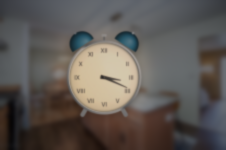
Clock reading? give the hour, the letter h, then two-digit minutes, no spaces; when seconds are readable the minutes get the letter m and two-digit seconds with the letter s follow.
3h19
